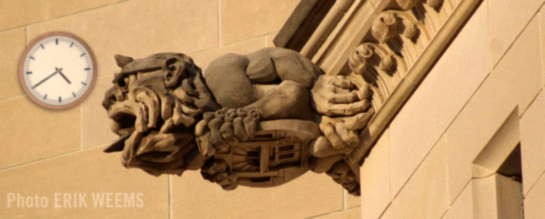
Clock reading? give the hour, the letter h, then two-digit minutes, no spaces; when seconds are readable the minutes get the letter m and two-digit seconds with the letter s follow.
4h40
